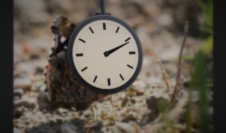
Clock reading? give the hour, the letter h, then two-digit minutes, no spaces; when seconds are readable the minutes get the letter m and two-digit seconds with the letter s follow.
2h11
